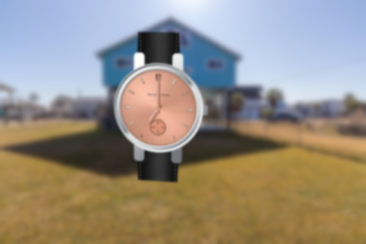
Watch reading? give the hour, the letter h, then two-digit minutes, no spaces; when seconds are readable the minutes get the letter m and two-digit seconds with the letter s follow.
7h00
